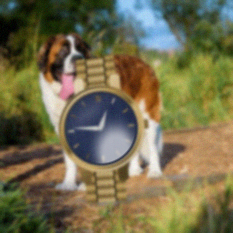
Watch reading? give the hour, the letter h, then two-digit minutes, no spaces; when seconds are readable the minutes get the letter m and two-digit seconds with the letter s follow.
12h46
